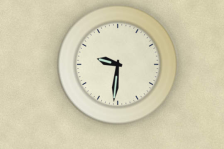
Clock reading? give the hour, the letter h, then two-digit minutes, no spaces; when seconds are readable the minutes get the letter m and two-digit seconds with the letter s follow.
9h31
